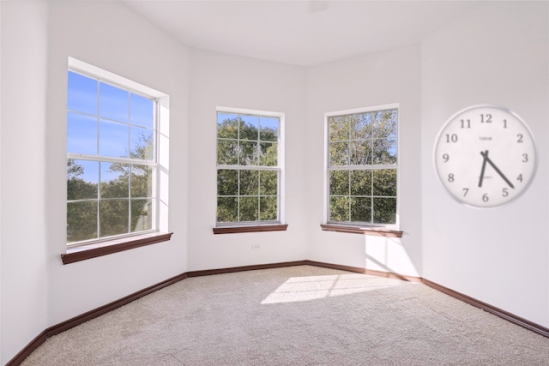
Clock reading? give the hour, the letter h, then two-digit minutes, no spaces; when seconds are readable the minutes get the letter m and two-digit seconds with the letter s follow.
6h23
